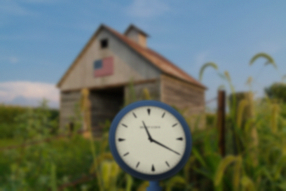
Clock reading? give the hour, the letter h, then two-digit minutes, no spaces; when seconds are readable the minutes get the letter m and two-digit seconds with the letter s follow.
11h20
